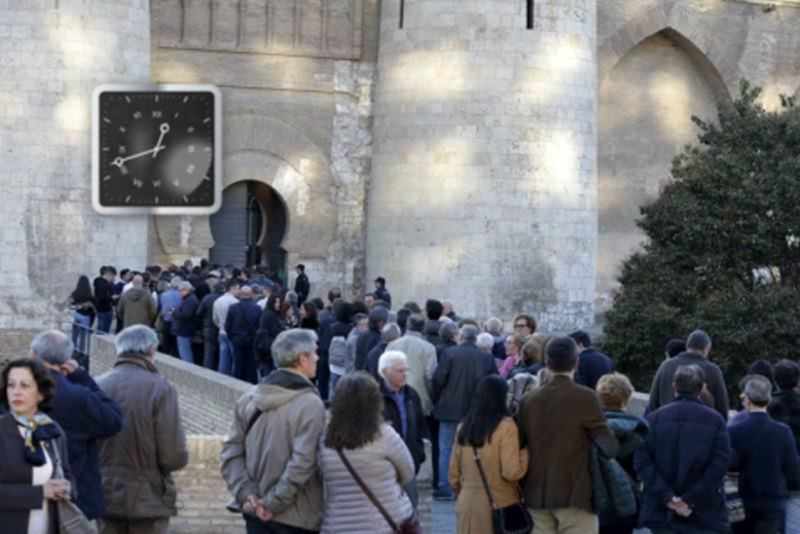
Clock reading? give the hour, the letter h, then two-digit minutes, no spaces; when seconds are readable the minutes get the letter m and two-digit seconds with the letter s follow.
12h42
